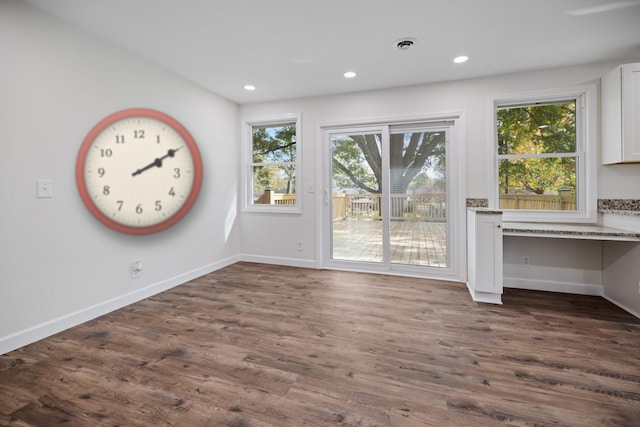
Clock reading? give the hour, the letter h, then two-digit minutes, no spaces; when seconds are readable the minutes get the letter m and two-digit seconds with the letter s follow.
2h10
